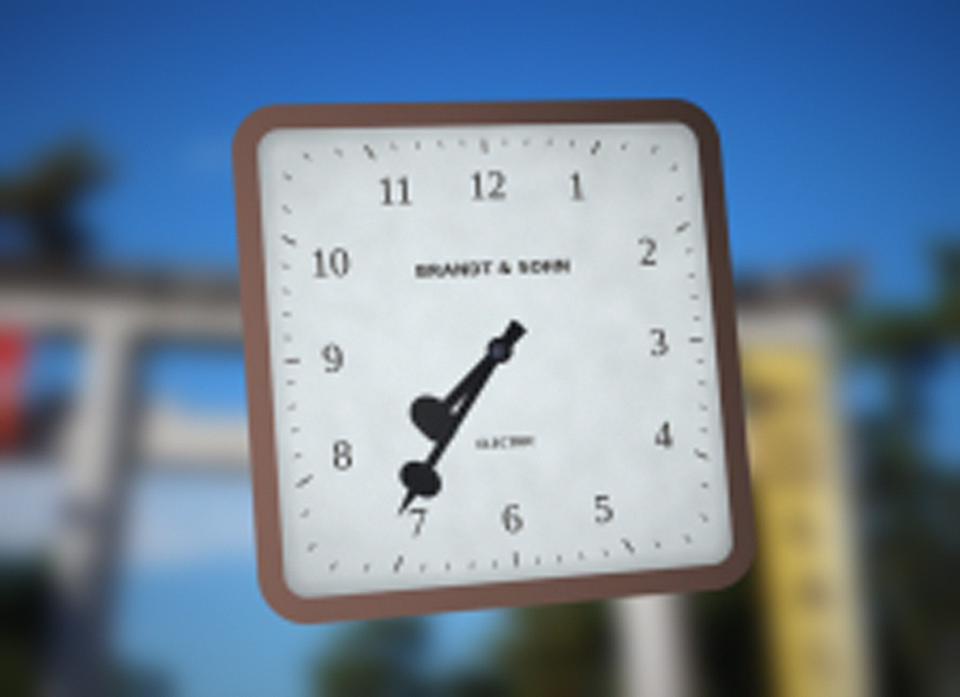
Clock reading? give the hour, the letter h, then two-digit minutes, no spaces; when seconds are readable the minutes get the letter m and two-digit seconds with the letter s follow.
7h36
